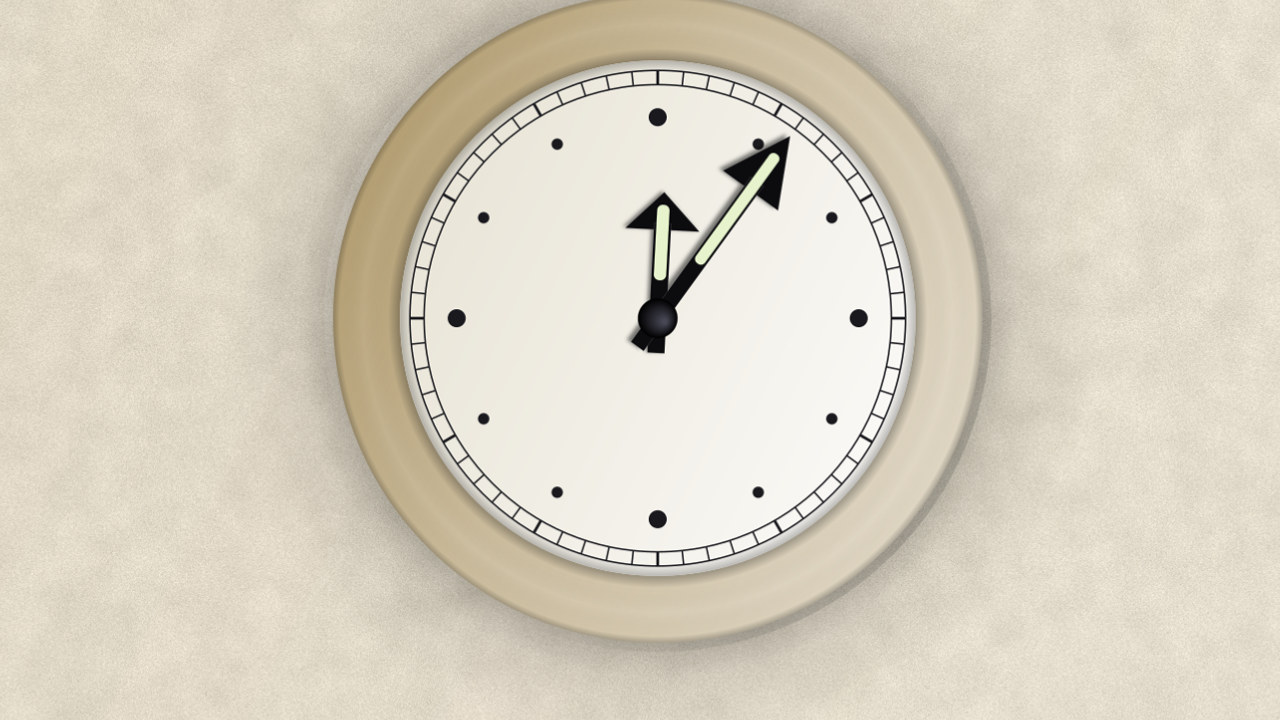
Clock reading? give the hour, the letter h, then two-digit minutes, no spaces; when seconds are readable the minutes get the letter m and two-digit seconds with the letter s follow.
12h06
